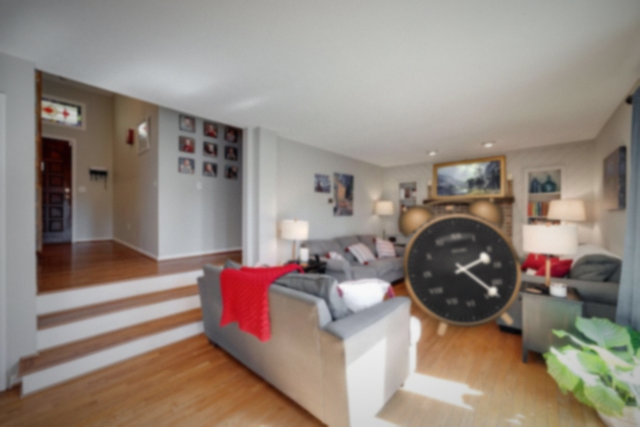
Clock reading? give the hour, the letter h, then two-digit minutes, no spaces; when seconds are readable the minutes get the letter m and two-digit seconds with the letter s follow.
2h23
